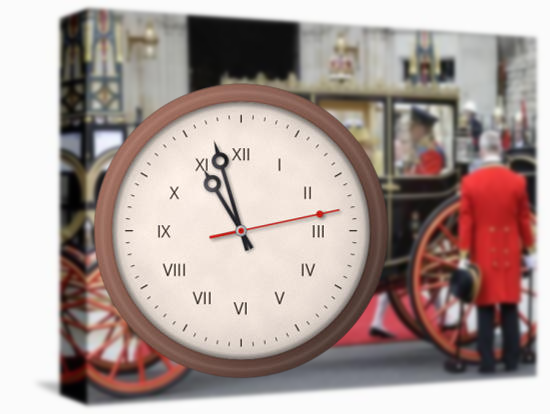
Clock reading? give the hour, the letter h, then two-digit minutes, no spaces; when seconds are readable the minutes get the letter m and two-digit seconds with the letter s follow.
10h57m13s
